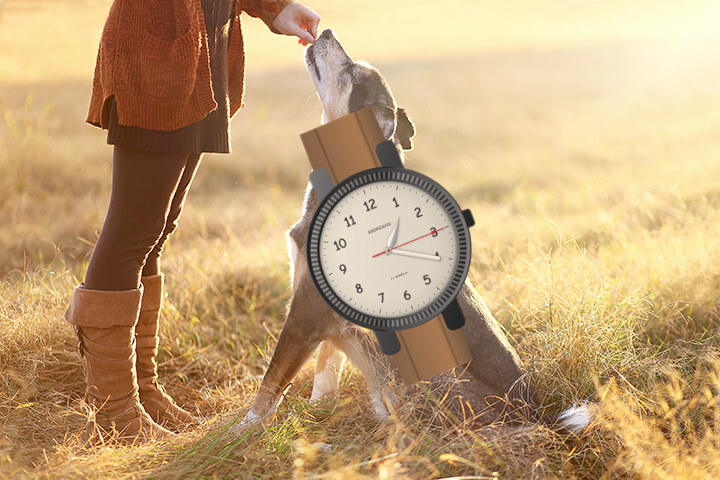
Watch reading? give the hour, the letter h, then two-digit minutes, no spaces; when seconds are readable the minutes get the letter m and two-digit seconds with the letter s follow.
1h20m15s
